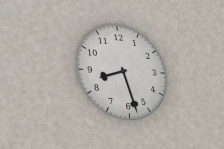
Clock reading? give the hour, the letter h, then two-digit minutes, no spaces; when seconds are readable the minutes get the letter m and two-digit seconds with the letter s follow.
8h28
